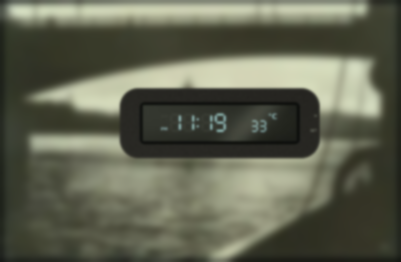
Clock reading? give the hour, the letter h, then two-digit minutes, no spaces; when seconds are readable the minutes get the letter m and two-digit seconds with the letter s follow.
11h19
